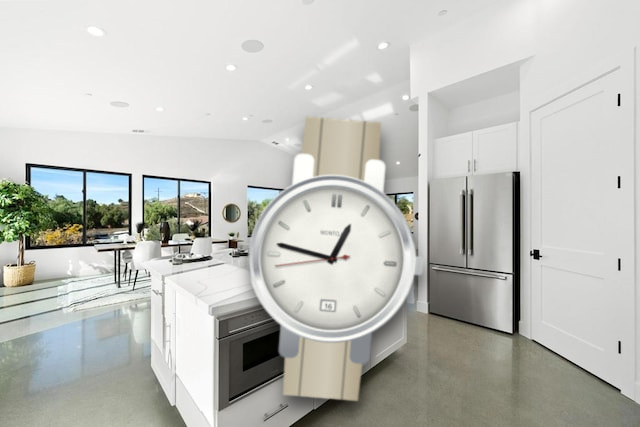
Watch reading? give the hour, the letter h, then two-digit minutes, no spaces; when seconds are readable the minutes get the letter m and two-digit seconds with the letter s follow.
12h46m43s
